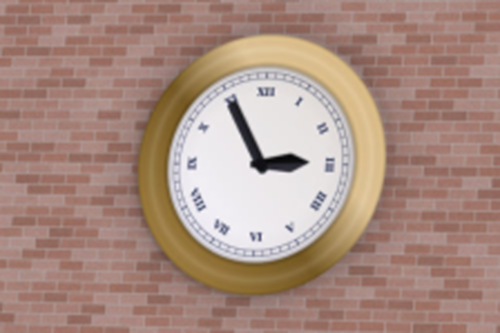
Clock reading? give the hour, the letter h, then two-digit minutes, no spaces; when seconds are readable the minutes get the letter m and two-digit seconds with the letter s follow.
2h55
